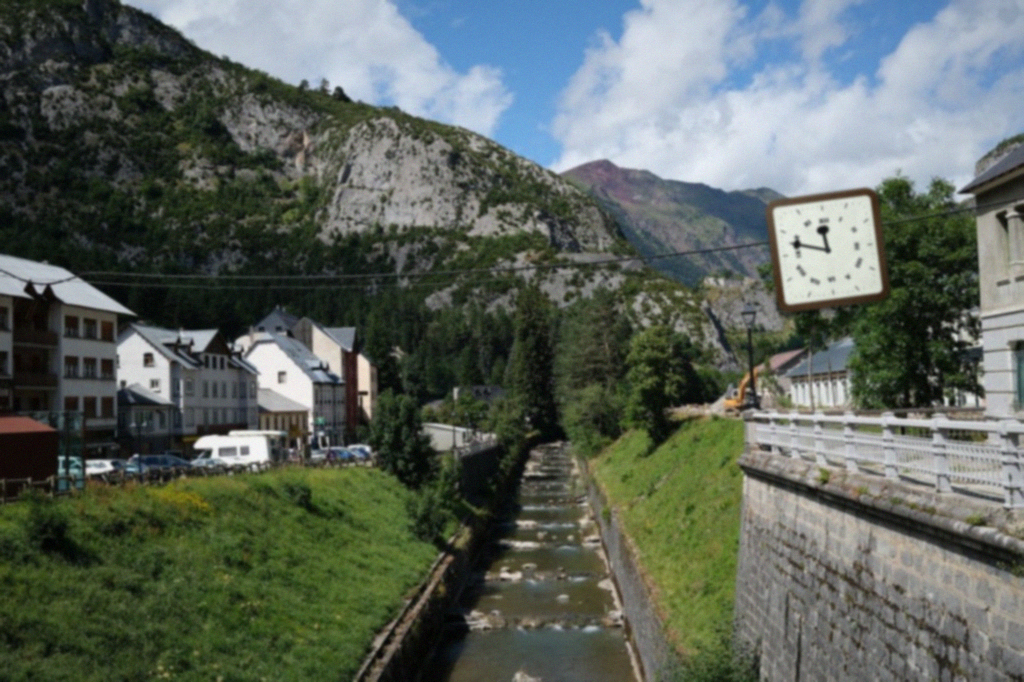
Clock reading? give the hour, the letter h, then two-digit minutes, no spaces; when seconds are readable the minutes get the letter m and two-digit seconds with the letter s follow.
11h48
